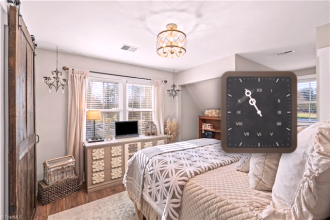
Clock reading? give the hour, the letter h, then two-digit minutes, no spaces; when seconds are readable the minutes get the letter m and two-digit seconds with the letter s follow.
10h55
